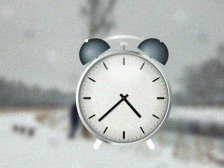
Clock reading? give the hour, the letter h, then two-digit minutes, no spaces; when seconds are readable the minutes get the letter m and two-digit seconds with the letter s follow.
4h38
